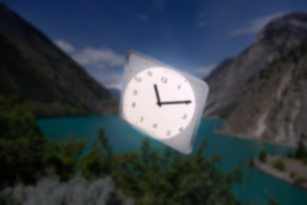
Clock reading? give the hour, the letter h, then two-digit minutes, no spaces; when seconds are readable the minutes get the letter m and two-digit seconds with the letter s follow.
11h10
